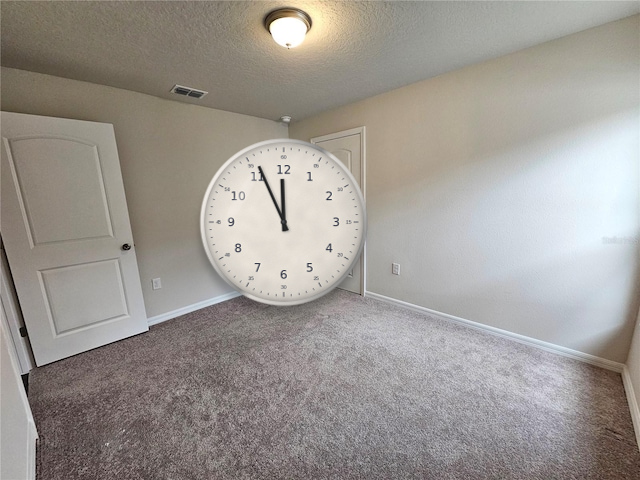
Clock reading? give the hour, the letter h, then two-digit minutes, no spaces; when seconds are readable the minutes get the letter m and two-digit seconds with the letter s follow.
11h56
